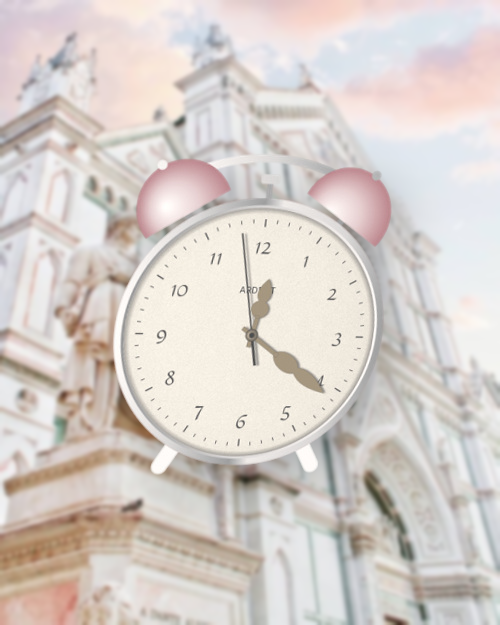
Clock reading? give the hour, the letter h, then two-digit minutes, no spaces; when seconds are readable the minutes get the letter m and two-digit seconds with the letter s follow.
12h20m58s
